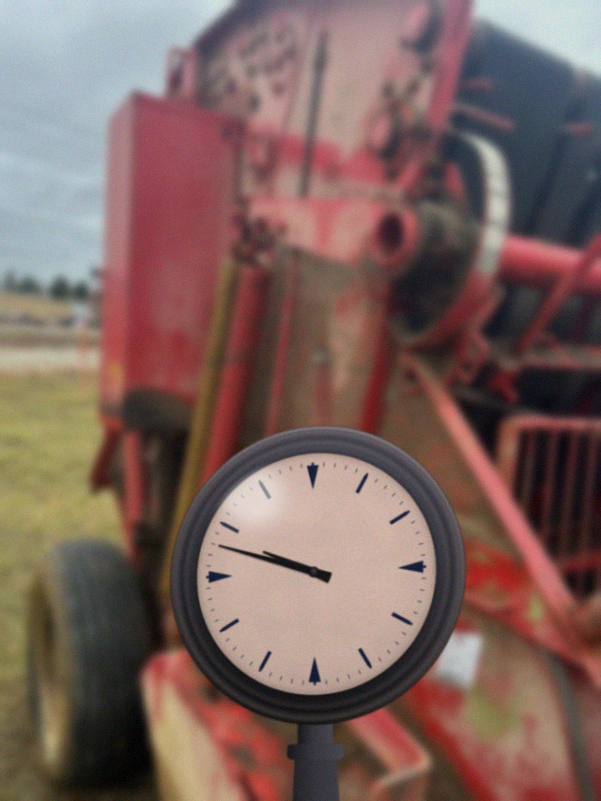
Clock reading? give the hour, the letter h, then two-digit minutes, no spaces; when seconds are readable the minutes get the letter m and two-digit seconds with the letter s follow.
9h48
